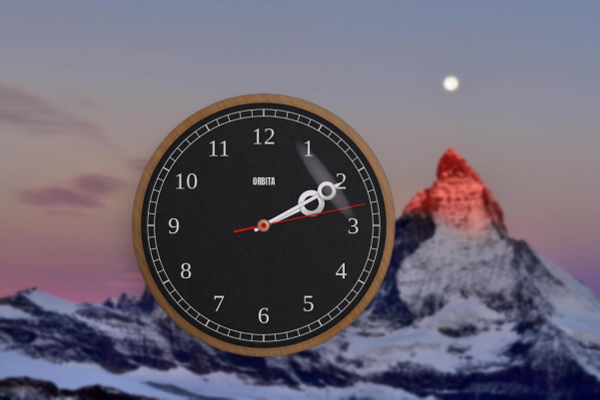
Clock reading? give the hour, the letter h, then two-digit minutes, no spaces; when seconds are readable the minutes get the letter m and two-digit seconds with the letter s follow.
2h10m13s
